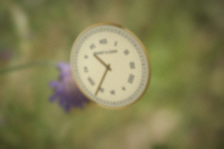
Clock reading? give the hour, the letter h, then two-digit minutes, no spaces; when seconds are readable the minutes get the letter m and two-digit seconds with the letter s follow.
10h36
